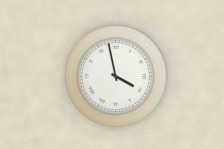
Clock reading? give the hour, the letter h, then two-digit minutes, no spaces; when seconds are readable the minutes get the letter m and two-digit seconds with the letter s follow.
3h58
